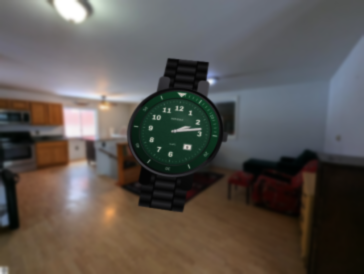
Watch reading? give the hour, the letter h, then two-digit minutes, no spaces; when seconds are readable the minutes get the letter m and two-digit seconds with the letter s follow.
2h13
